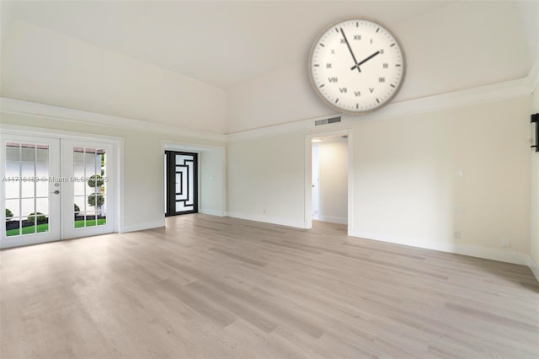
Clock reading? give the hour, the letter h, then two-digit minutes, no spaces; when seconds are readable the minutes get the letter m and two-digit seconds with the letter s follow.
1h56
